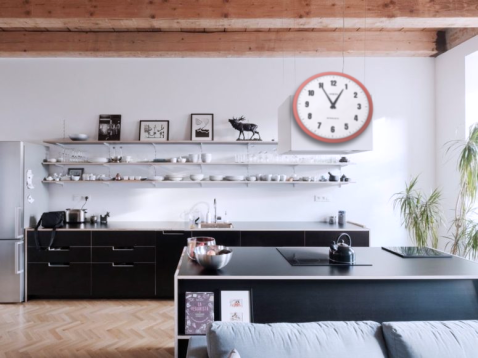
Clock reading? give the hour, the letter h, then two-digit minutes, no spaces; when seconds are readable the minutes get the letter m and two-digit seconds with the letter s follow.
12h55
